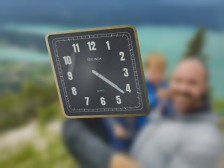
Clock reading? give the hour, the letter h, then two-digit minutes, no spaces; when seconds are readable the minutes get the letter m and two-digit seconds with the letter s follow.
4h22
